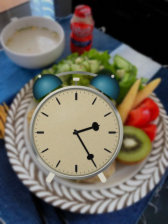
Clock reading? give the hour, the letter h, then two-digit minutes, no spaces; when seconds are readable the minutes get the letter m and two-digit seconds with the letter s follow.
2h25
